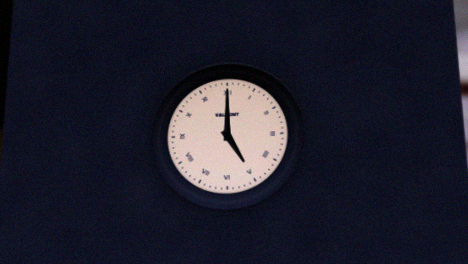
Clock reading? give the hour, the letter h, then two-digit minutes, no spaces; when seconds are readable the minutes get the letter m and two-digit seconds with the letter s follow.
5h00
